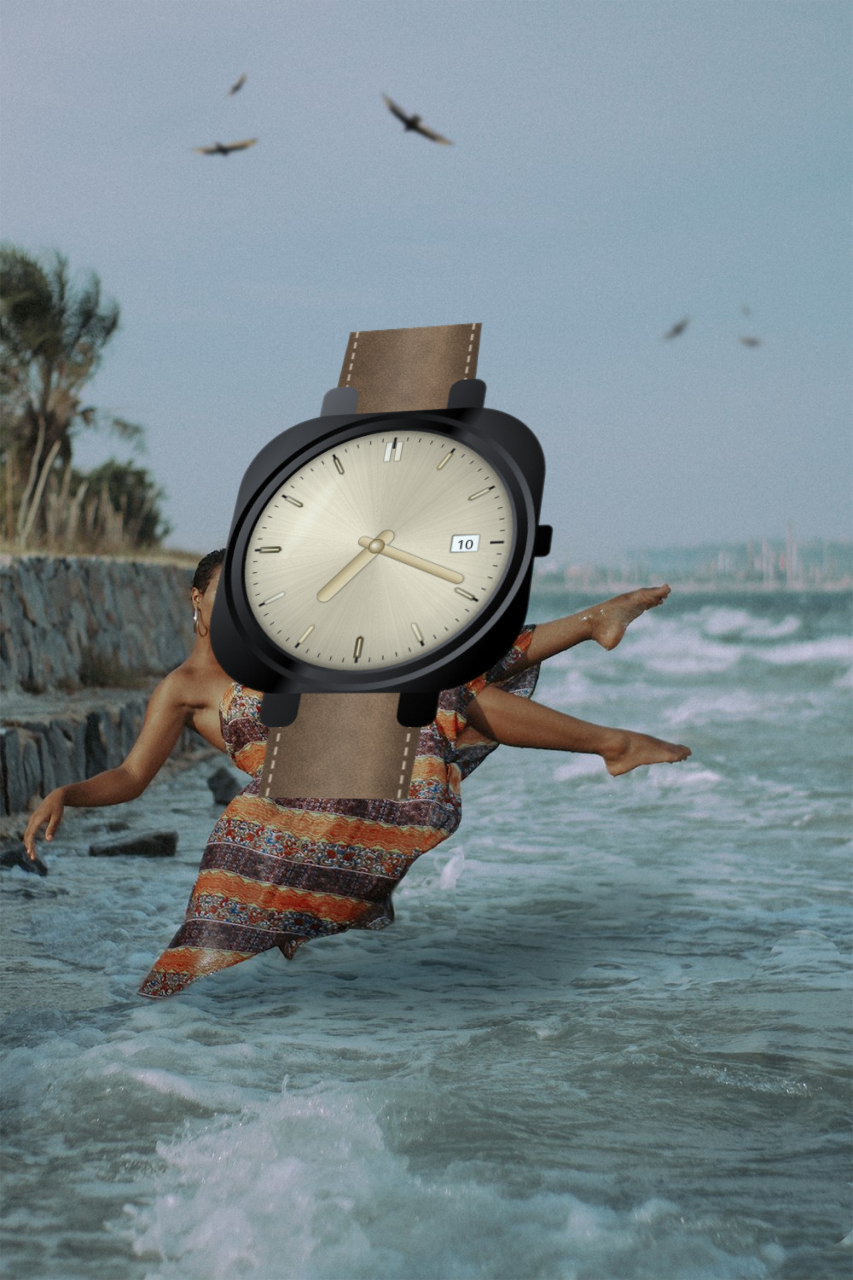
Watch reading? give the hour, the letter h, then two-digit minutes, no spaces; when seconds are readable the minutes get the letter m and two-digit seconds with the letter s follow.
7h19
